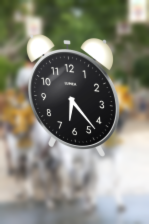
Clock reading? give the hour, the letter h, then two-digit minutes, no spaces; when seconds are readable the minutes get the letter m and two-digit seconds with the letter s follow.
6h23
